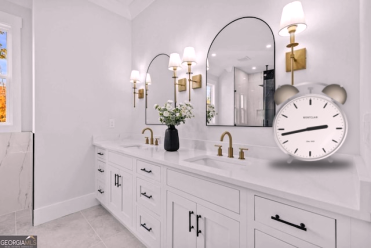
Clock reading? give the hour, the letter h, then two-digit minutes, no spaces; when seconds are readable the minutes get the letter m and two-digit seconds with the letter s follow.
2h43
